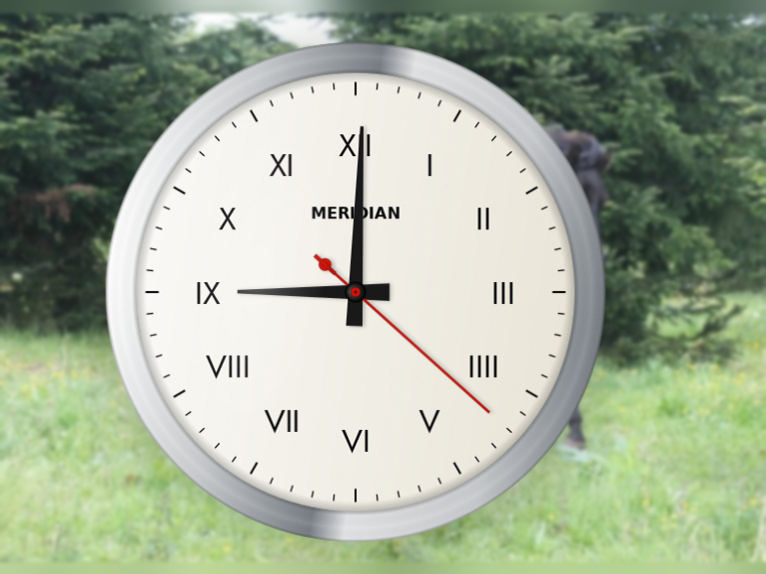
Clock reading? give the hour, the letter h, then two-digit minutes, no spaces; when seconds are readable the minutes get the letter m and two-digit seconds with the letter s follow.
9h00m22s
